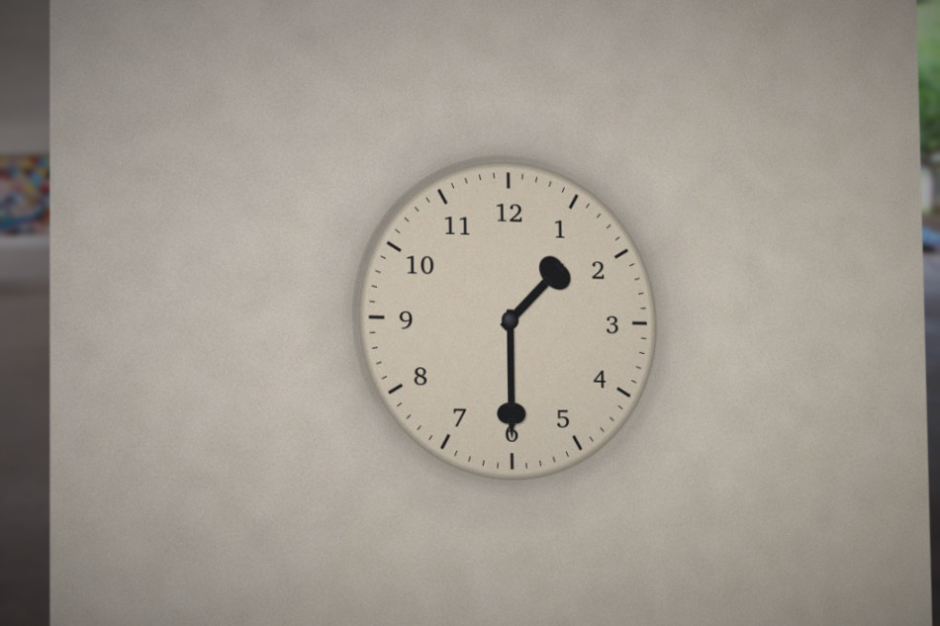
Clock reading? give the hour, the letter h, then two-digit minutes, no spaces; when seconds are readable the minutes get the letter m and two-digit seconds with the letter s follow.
1h30
